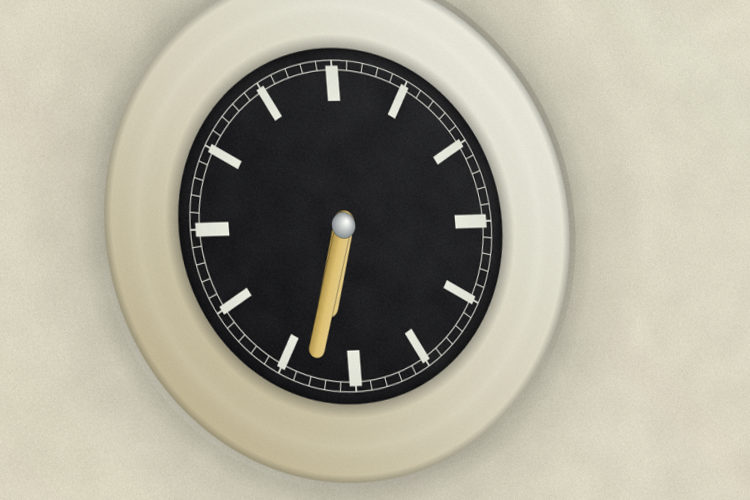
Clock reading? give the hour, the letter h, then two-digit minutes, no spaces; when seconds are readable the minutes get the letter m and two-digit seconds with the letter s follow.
6h33
